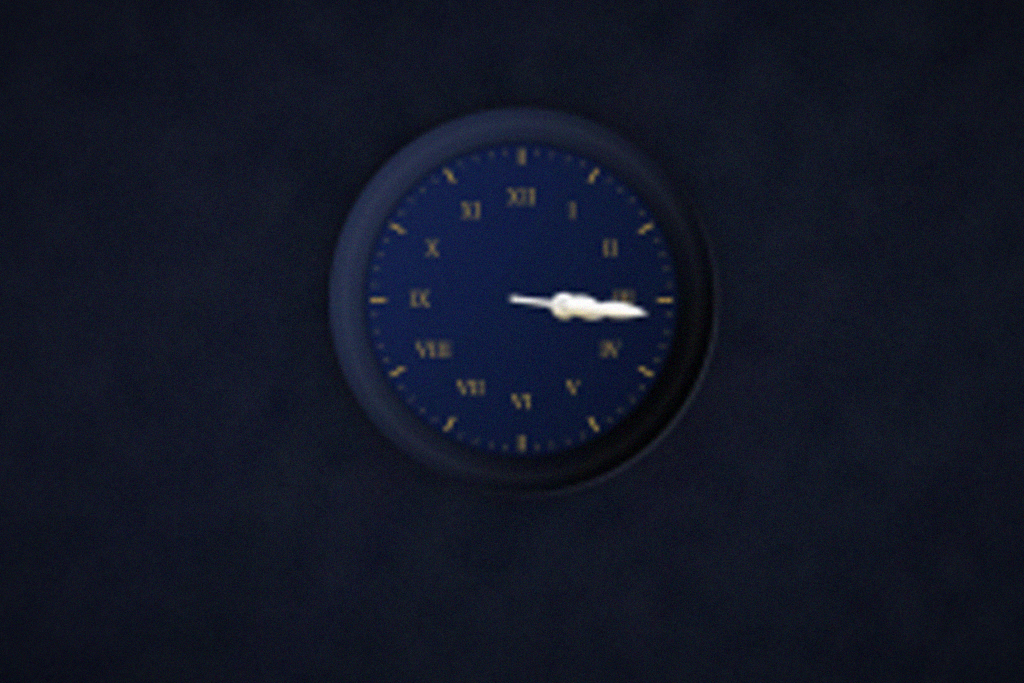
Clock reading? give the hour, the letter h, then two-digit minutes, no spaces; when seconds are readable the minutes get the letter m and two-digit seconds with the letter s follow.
3h16
